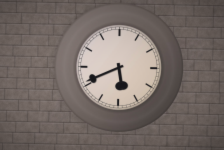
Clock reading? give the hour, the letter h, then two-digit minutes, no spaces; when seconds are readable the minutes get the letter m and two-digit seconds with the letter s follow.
5h41
